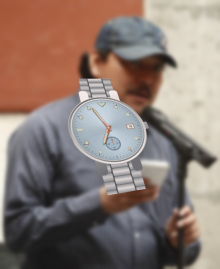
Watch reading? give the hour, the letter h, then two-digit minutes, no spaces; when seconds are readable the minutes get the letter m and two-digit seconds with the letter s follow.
6h56
